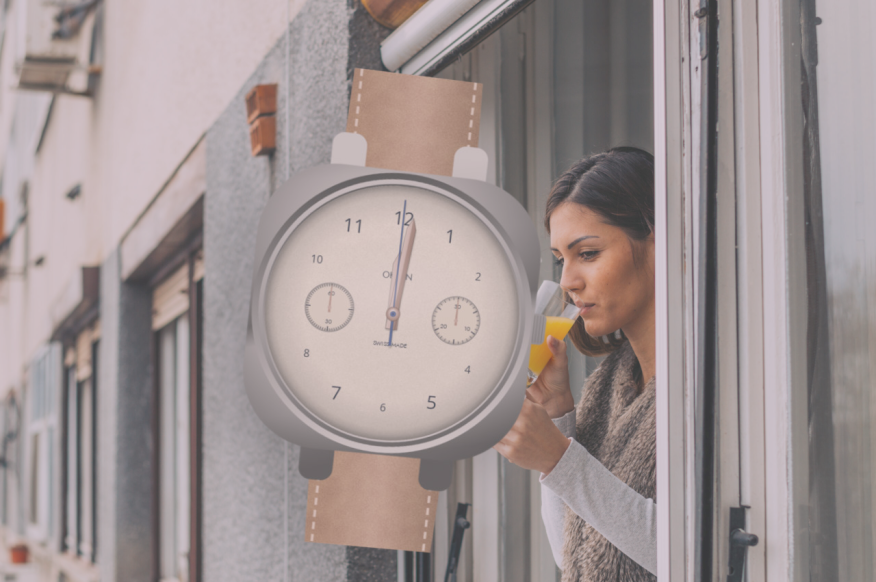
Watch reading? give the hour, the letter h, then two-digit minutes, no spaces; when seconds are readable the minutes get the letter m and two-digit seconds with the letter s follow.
12h01
